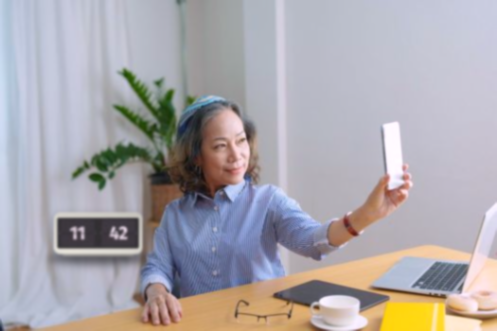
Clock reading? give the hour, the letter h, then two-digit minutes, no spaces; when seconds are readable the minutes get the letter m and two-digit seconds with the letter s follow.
11h42
